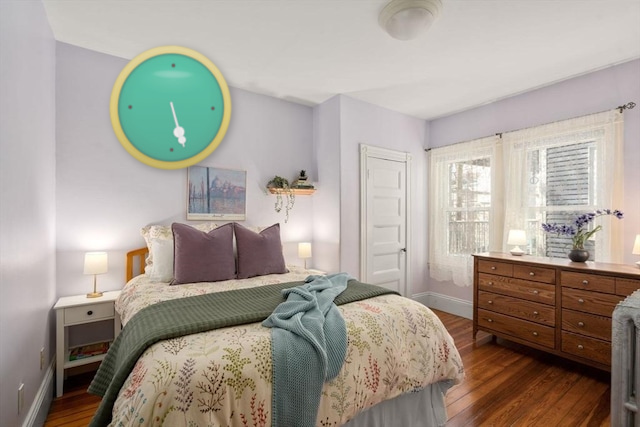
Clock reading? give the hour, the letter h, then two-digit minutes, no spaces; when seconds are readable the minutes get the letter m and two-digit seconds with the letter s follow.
5h27
